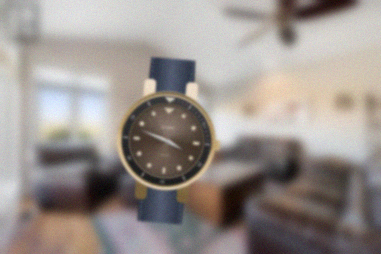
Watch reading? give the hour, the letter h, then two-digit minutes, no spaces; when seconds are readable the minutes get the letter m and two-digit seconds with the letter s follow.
3h48
